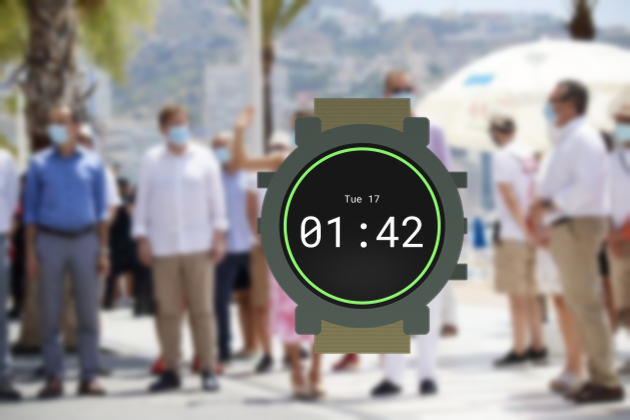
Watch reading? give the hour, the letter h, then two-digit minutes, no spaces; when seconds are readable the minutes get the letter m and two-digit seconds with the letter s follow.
1h42
